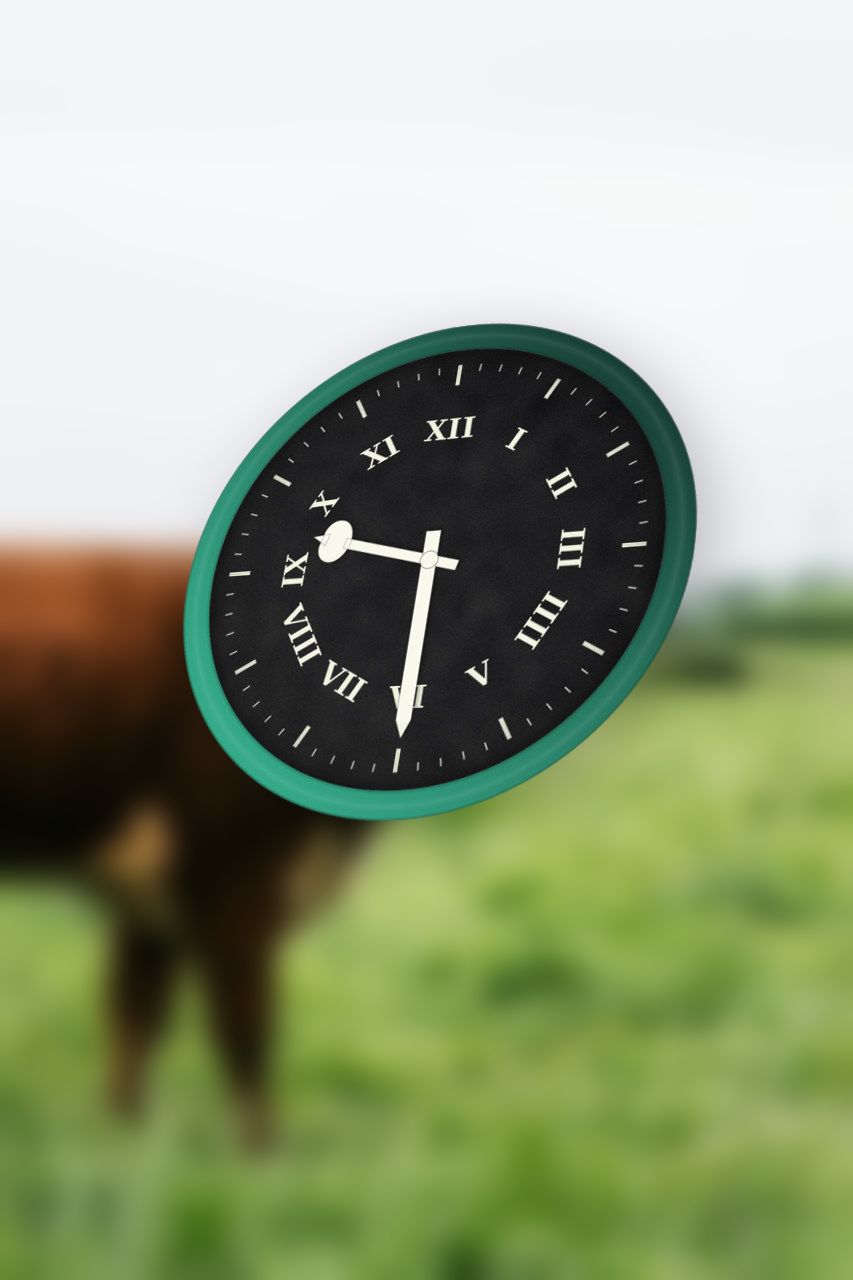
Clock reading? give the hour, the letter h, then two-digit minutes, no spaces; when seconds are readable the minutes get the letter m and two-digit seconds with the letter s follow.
9h30
